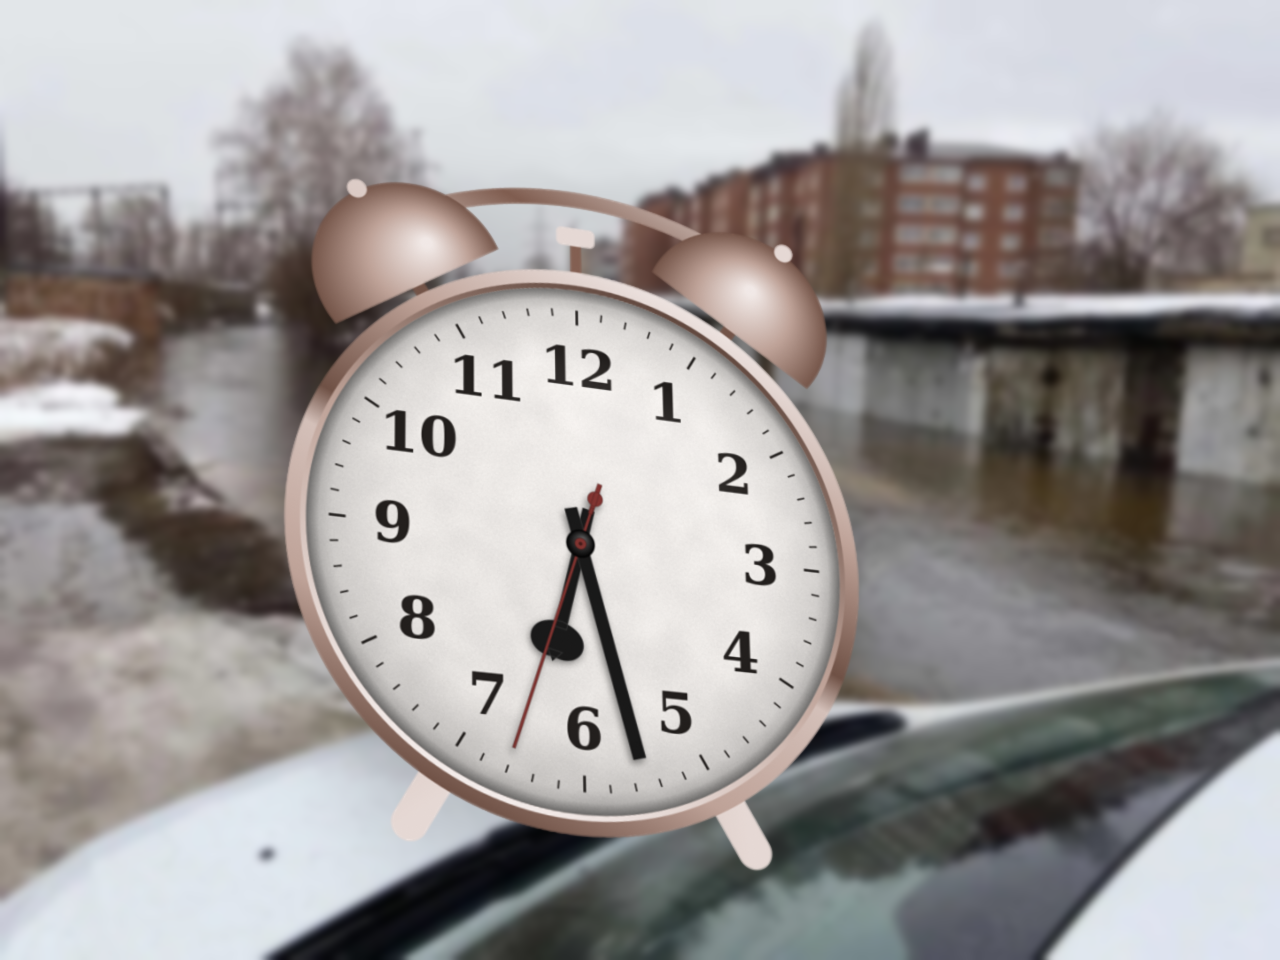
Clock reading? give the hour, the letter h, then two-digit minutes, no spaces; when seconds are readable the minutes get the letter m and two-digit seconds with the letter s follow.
6h27m33s
